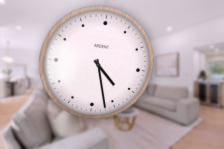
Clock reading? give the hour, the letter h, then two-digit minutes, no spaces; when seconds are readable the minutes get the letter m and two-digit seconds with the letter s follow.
4h27
